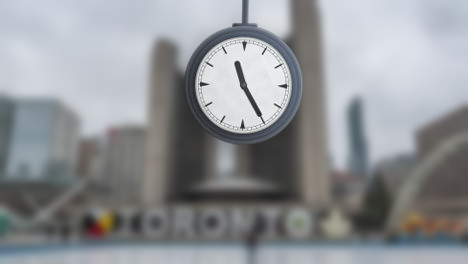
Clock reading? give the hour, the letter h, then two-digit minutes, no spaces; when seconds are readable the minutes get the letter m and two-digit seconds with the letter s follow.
11h25
